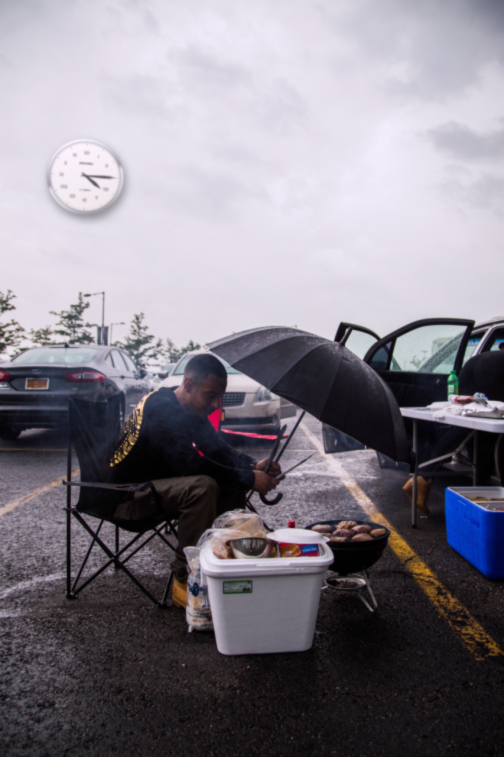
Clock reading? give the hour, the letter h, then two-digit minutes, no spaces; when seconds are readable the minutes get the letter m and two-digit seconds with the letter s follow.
4h15
